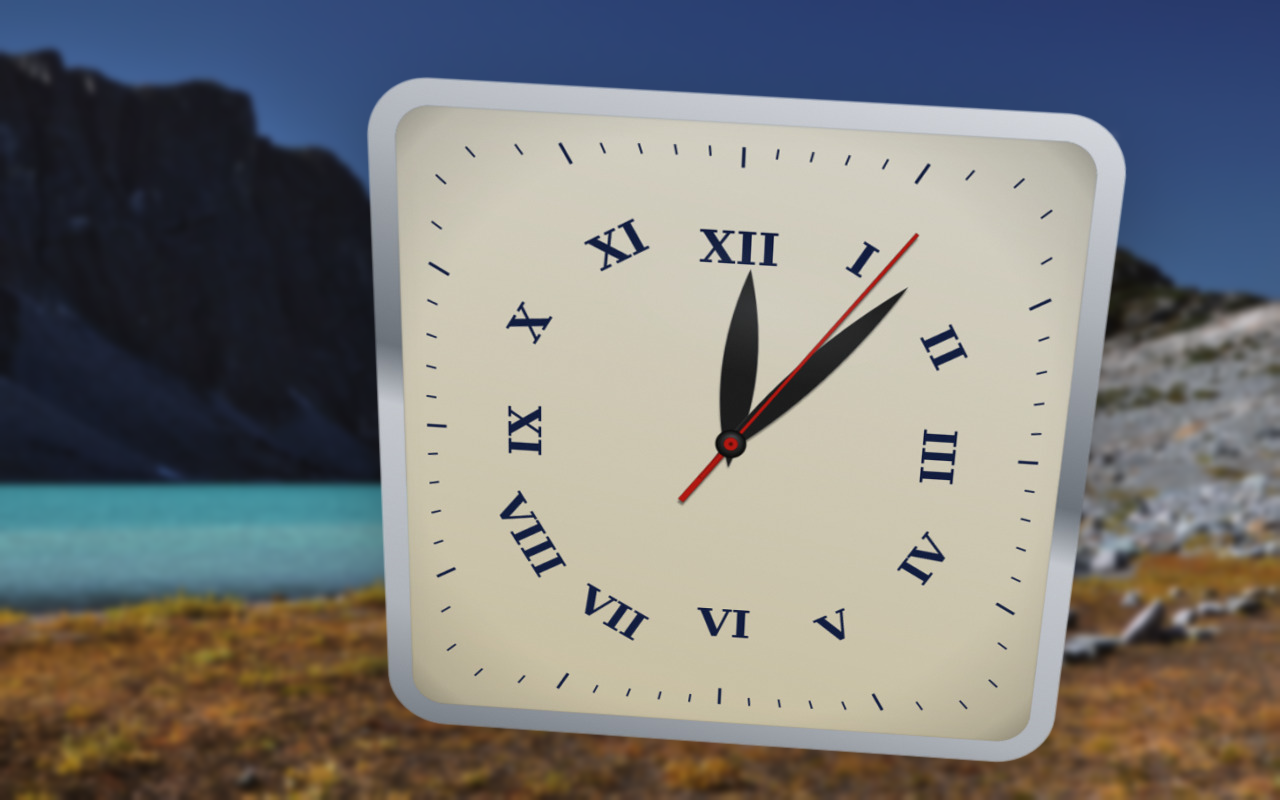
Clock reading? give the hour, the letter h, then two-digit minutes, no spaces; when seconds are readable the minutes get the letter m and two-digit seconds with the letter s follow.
12h07m06s
